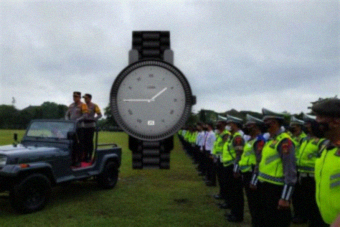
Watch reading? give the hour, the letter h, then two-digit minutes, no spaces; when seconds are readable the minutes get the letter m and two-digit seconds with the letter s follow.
1h45
